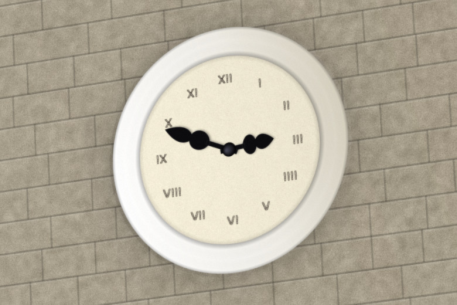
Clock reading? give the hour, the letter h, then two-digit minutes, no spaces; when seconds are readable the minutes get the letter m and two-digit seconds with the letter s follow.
2h49
